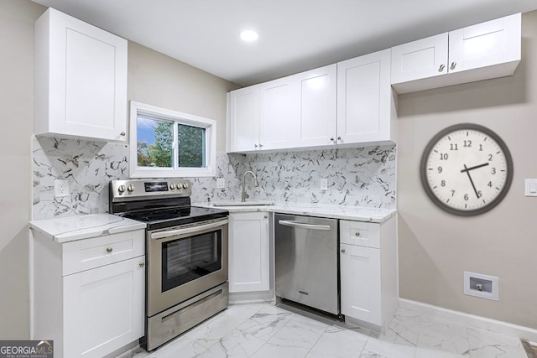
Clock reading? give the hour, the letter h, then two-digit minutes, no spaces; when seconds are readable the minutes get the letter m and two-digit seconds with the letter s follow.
2h26
